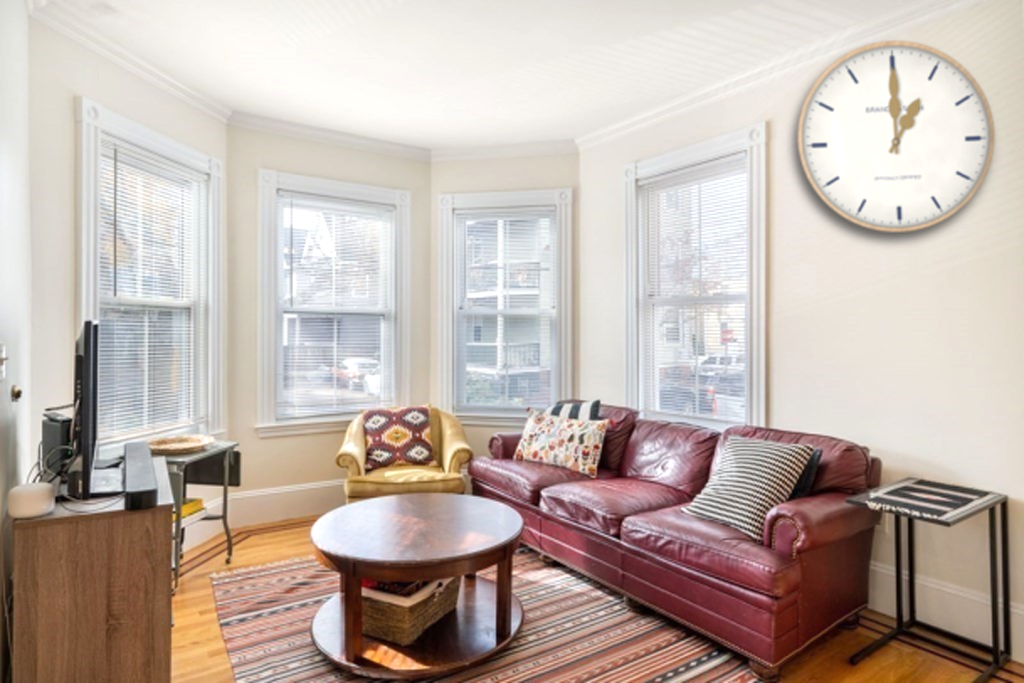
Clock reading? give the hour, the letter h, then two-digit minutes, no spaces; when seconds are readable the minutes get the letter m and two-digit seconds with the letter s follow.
1h00
